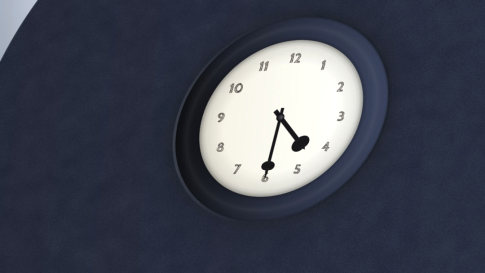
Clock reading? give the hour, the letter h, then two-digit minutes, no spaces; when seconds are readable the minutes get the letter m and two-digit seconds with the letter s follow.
4h30
